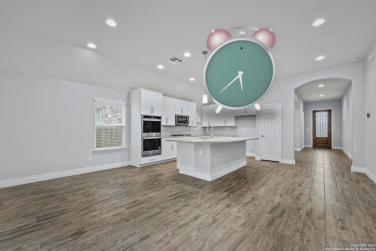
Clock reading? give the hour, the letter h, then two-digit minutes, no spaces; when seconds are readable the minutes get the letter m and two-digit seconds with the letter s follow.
5h38
